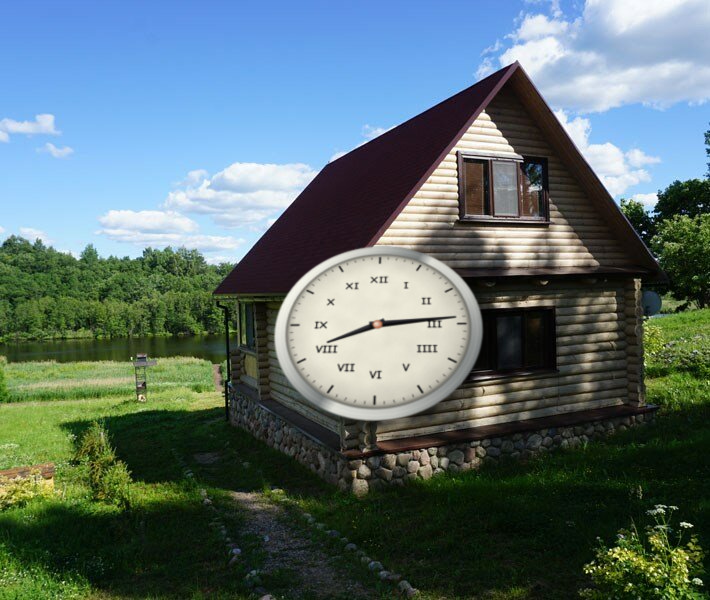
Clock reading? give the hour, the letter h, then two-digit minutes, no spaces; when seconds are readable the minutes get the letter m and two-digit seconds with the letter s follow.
8h14
